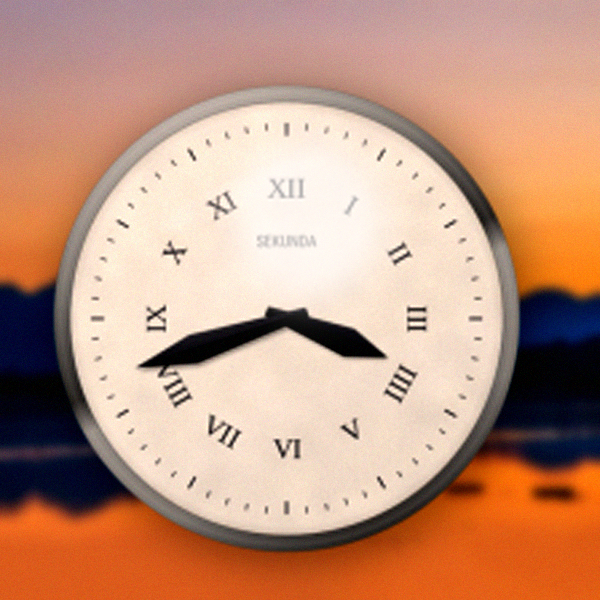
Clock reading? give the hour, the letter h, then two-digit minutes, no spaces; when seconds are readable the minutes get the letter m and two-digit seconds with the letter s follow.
3h42
